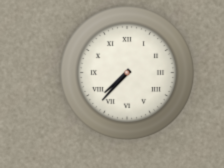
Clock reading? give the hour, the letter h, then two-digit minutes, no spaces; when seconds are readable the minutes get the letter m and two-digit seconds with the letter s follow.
7h37
